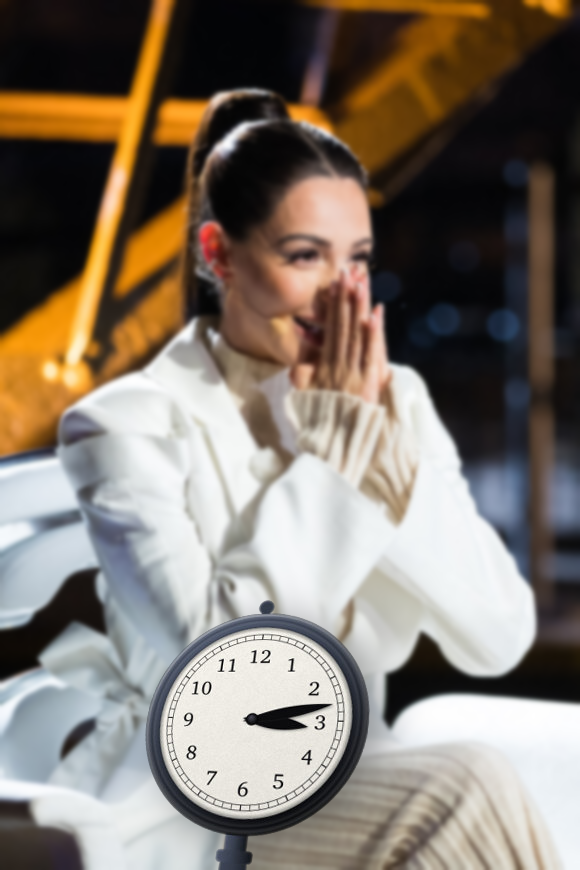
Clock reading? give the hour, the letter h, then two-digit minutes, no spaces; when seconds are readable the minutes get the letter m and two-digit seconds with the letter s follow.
3h13
